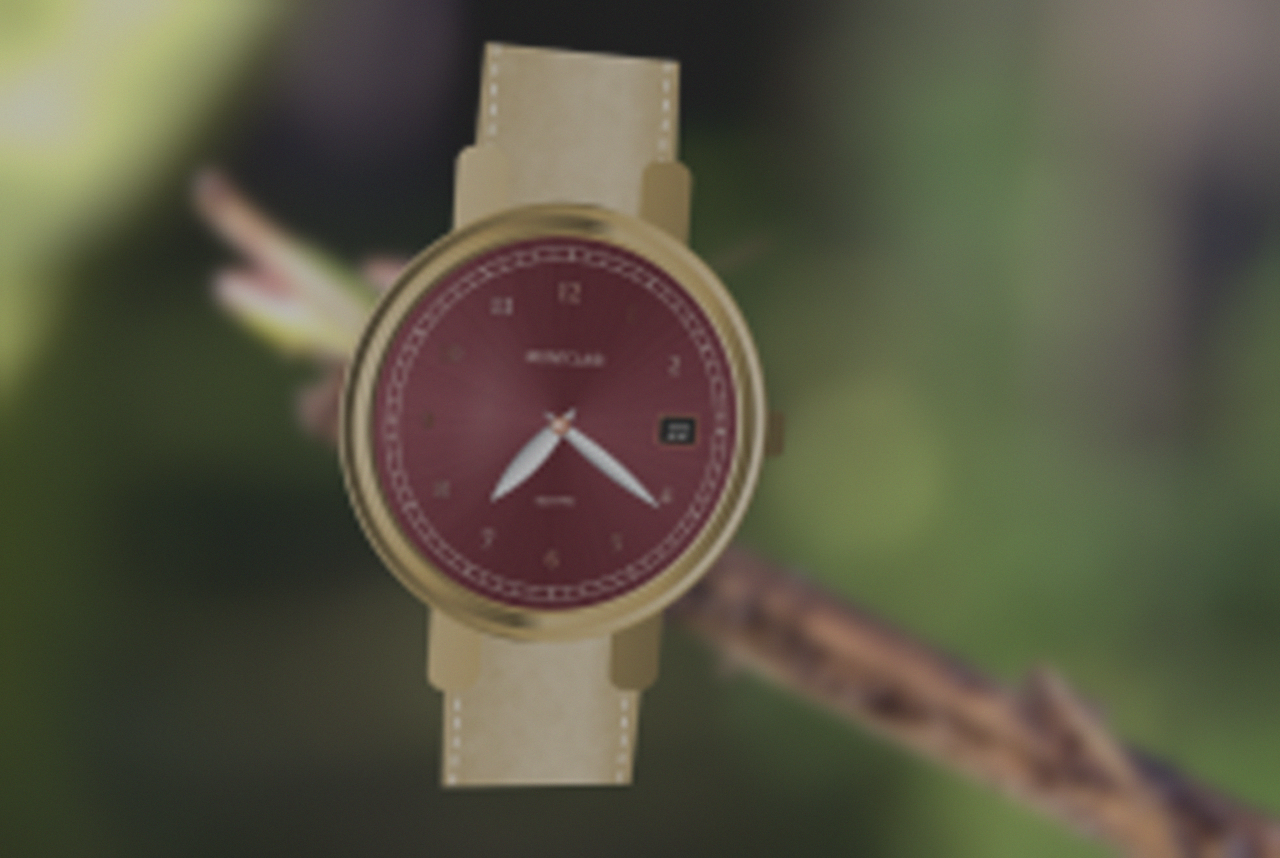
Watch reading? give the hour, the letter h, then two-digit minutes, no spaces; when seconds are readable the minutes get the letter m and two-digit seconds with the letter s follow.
7h21
